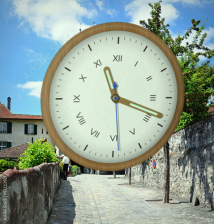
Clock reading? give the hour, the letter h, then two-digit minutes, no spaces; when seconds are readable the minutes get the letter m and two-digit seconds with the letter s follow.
11h18m29s
